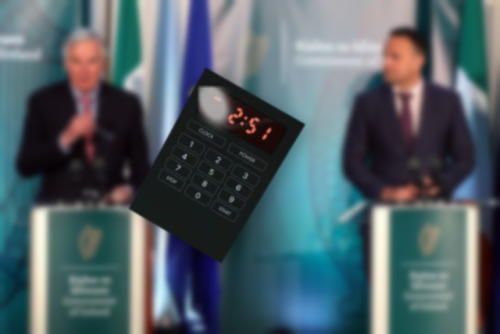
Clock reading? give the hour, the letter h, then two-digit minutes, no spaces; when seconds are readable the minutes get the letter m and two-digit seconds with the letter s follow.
2h51
